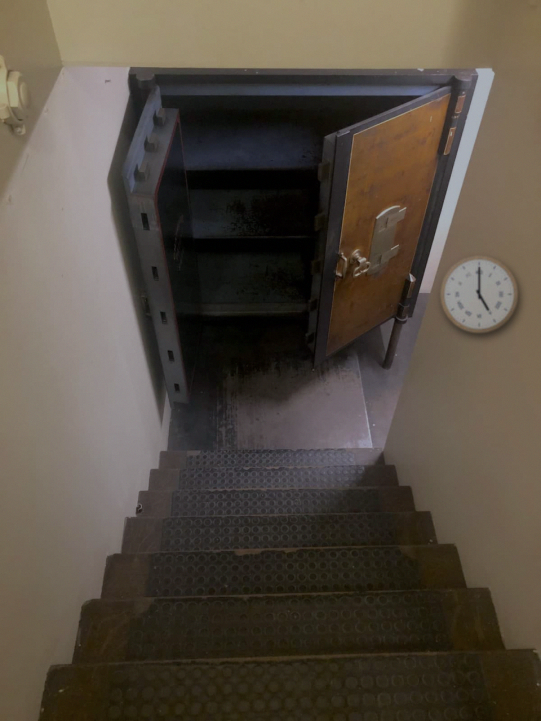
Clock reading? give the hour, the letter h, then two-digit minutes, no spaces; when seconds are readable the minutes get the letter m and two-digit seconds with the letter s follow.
5h00
